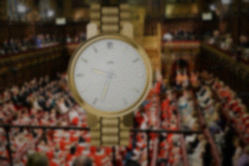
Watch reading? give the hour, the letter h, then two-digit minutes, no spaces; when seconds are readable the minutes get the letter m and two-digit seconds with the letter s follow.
9h33
